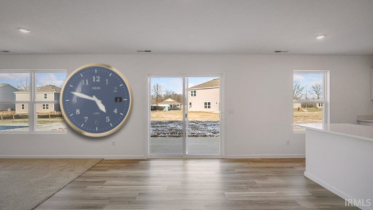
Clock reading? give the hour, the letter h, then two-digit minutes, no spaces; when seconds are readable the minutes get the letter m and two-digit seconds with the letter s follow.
4h48
